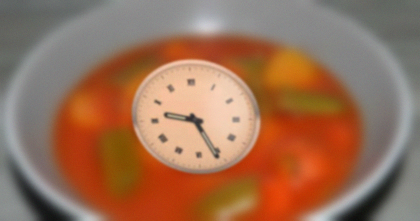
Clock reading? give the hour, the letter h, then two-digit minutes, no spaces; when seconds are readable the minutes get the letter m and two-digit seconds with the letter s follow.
9h26
